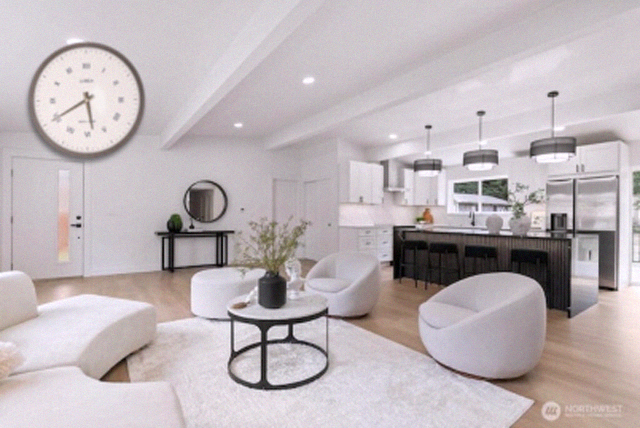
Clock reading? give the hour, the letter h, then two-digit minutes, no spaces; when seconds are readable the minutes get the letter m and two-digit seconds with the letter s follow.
5h40
